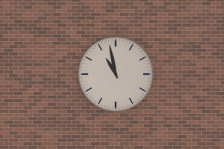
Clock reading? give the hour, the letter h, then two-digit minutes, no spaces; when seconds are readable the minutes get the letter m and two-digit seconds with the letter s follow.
10h58
